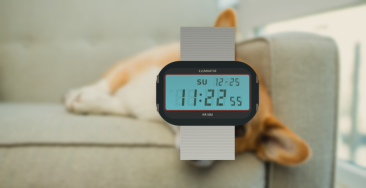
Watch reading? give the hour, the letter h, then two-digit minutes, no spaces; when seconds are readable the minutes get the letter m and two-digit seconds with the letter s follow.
11h22m55s
